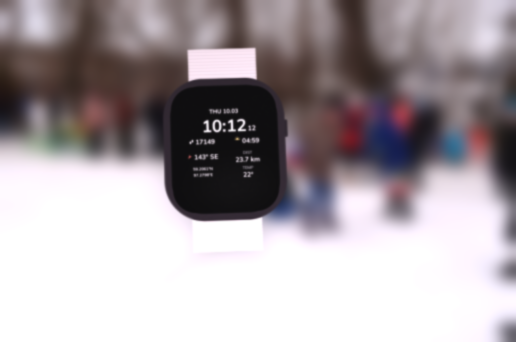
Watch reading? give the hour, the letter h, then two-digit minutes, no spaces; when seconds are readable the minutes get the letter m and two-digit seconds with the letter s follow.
10h12
